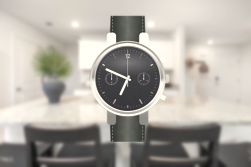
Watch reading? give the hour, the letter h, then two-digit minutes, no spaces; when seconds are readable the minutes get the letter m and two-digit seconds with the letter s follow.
6h49
